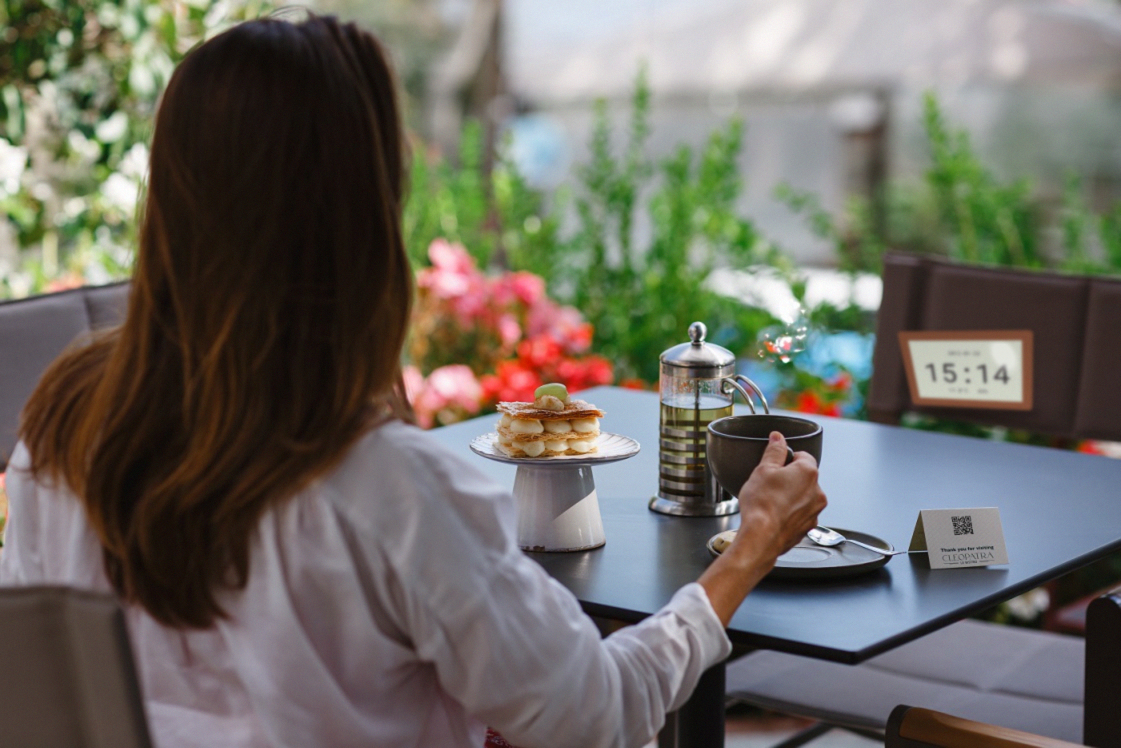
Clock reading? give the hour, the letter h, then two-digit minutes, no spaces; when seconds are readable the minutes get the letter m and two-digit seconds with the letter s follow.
15h14
